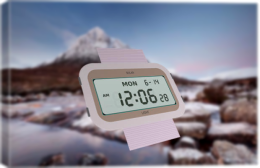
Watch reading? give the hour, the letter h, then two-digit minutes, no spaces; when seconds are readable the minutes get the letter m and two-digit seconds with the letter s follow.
12h06m28s
